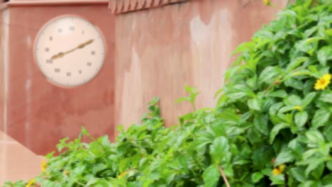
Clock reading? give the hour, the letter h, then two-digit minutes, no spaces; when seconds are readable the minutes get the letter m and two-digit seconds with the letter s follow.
8h10
